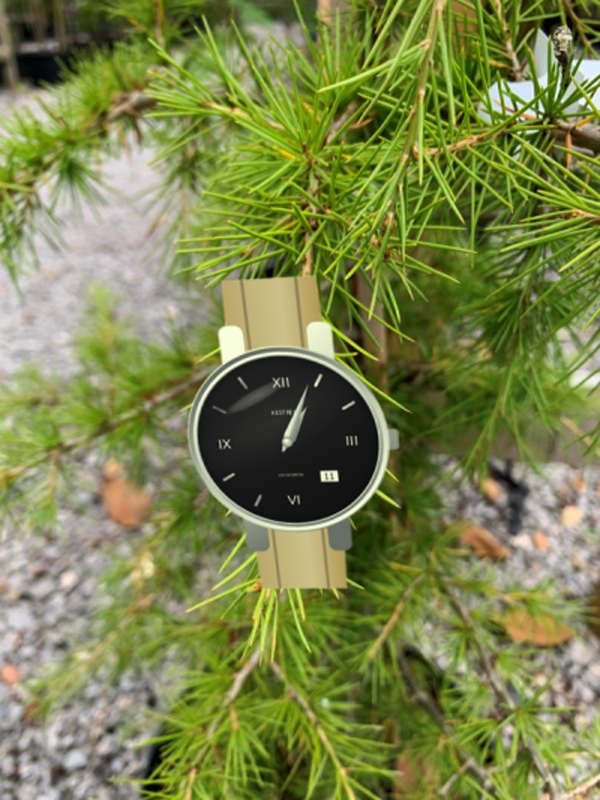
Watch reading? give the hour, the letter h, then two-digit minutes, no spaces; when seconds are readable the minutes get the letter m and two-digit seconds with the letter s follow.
1h04
